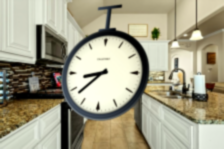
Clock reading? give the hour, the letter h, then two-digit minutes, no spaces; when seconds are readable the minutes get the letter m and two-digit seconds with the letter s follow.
8h38
